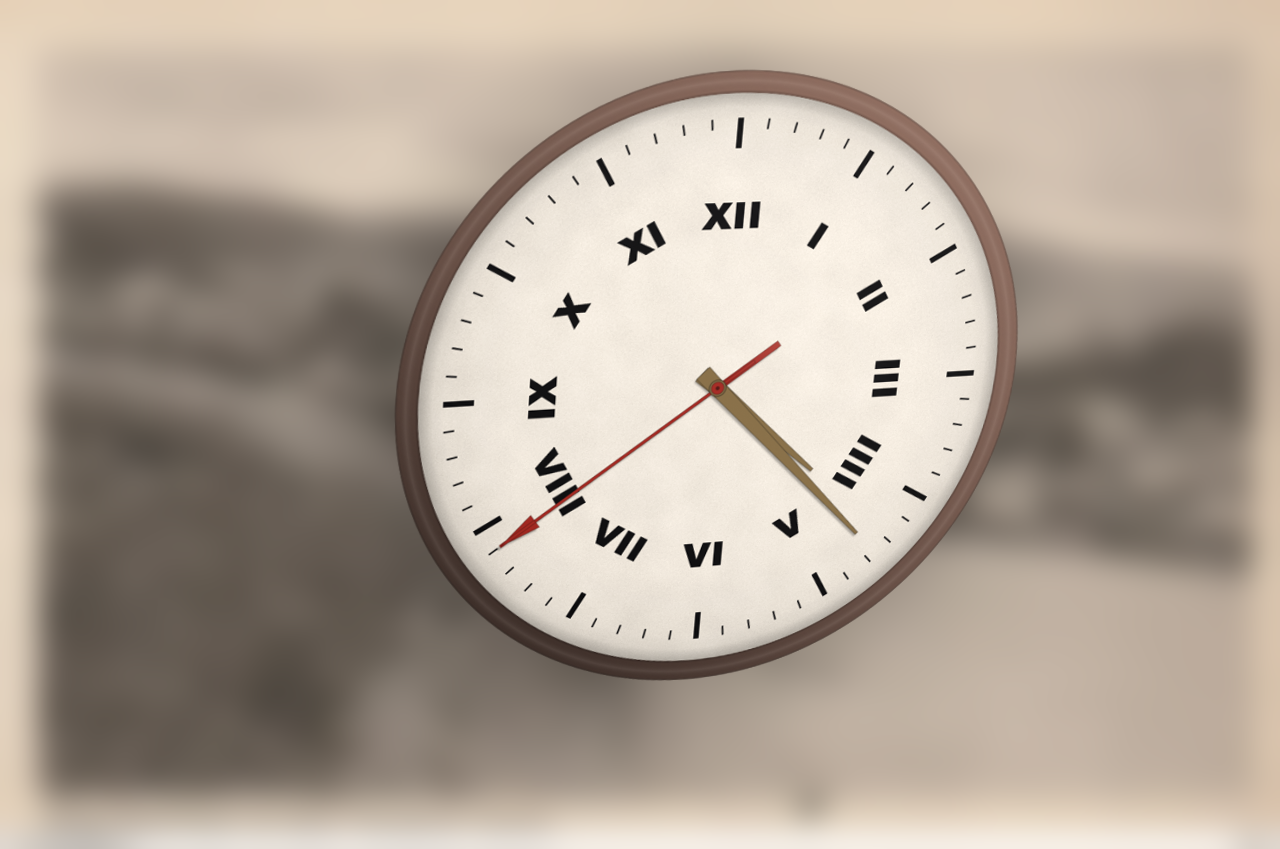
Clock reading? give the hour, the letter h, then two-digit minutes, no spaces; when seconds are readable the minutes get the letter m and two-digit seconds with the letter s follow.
4h22m39s
